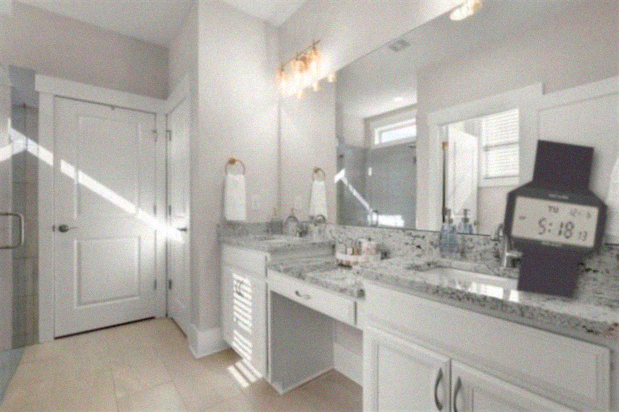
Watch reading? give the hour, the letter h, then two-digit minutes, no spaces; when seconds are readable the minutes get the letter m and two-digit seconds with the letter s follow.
5h18
